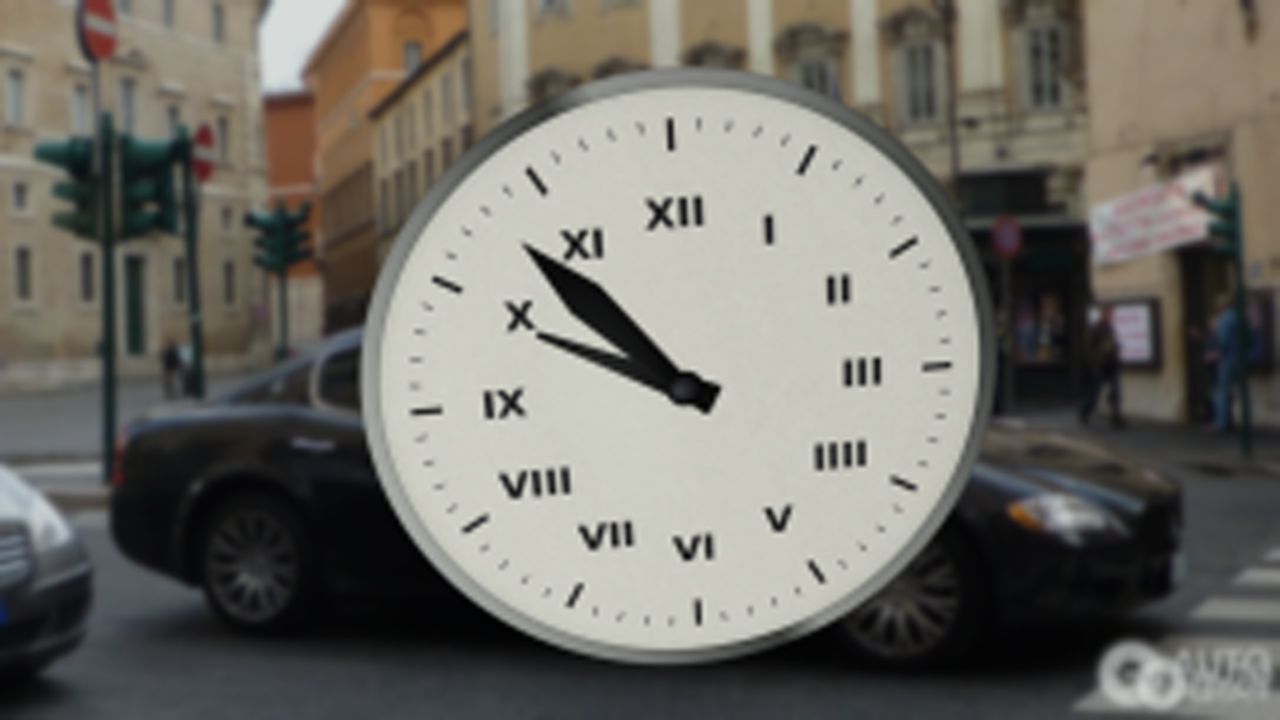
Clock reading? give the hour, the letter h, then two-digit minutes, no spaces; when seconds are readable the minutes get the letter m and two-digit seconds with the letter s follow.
9h53
